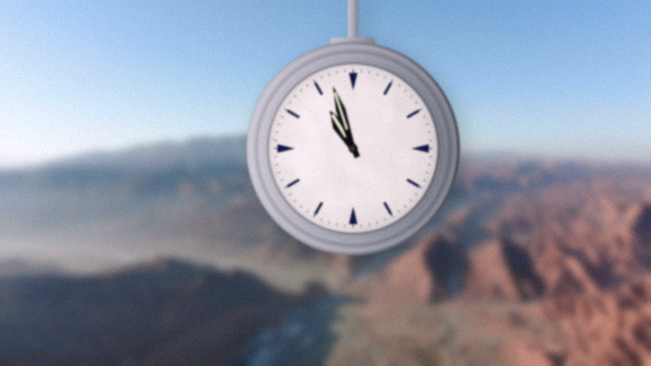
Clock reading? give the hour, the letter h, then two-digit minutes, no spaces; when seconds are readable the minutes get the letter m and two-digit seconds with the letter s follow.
10h57
